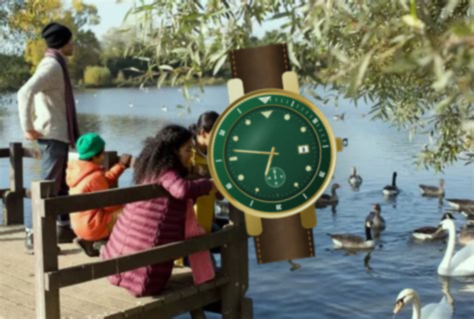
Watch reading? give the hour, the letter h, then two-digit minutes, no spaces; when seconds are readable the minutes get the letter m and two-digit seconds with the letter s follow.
6h47
